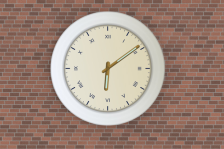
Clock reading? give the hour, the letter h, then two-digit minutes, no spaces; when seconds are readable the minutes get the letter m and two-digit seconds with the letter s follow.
6h09
